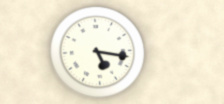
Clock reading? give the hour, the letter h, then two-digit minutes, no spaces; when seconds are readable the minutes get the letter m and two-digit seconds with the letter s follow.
5h17
